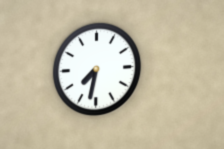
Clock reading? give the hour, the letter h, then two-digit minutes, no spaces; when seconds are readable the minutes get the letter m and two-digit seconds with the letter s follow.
7h32
